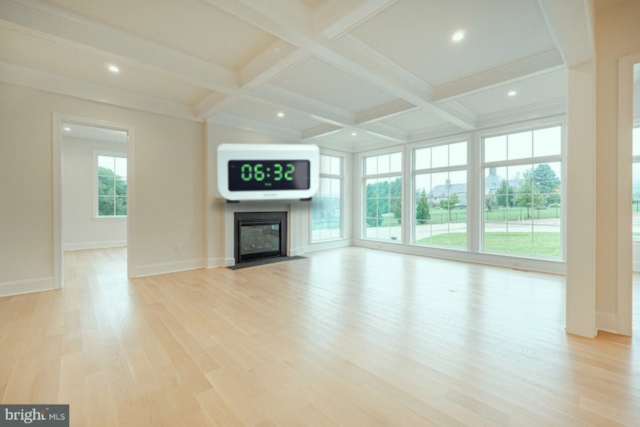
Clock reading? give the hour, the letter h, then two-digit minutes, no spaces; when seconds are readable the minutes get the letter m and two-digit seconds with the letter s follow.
6h32
